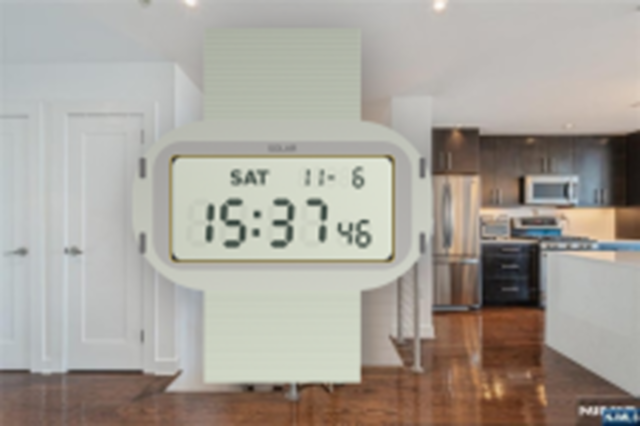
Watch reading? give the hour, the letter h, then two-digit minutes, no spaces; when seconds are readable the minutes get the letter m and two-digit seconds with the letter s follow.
15h37m46s
